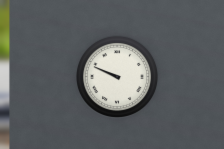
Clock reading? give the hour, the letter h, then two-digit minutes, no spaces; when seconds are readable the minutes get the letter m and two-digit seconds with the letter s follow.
9h49
